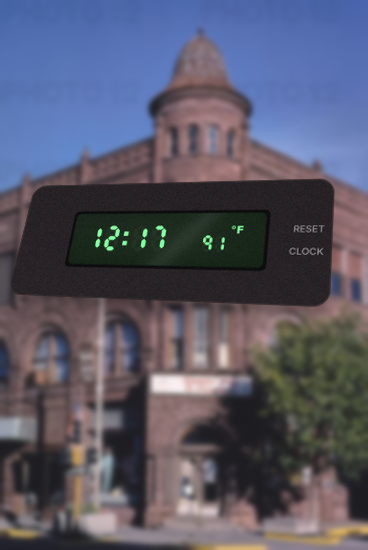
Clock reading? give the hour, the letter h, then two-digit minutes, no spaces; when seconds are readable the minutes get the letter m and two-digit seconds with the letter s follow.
12h17
